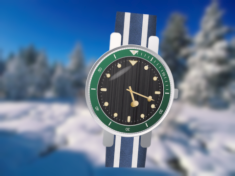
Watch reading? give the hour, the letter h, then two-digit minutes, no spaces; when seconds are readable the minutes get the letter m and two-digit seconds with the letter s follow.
5h18
